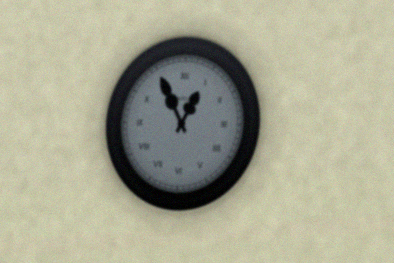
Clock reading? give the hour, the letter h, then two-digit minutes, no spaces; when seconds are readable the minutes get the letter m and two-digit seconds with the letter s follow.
12h55
